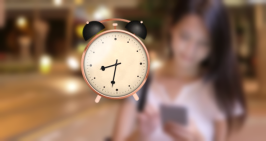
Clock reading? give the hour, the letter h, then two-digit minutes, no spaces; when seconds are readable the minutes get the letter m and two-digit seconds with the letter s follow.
8h32
